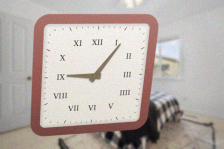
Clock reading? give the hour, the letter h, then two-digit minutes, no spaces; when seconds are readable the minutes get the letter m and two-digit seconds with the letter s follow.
9h06
